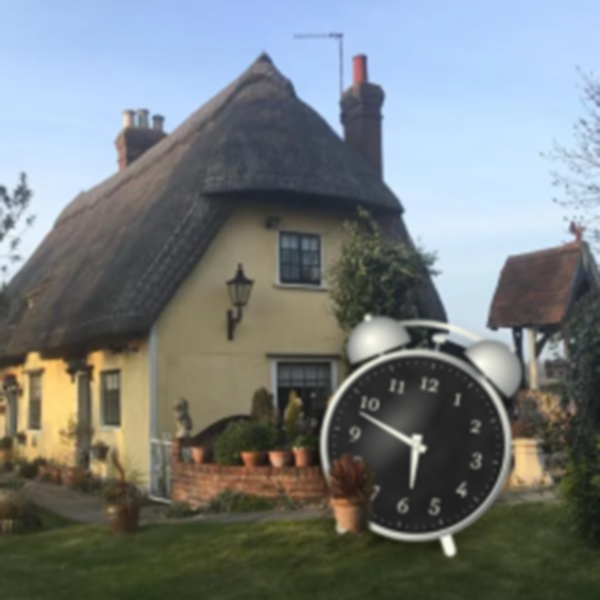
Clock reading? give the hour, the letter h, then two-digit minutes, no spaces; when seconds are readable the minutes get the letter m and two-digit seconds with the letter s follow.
5h48
